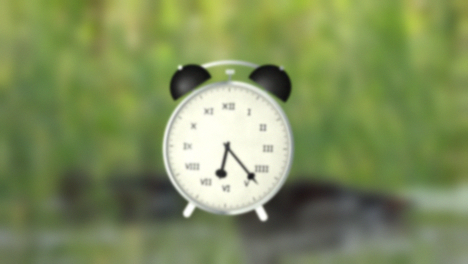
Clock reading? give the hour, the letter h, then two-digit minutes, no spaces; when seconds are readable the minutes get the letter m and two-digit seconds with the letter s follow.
6h23
